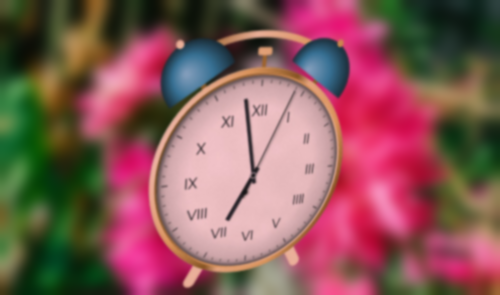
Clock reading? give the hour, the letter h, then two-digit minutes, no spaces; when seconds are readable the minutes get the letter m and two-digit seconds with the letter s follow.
6h58m04s
